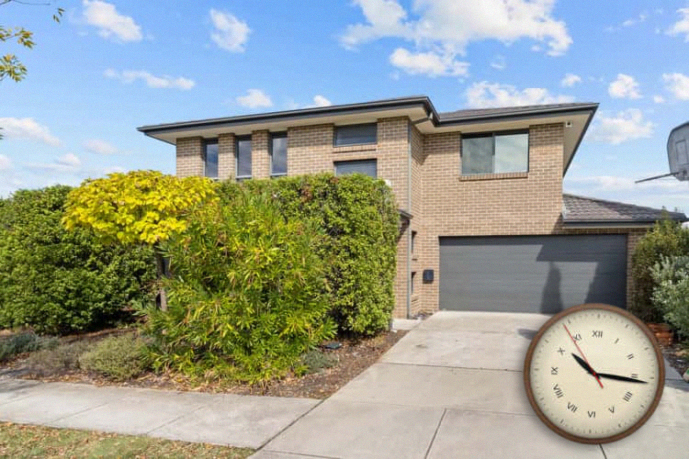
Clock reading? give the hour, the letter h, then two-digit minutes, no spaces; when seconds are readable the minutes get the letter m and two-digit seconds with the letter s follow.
10h15m54s
